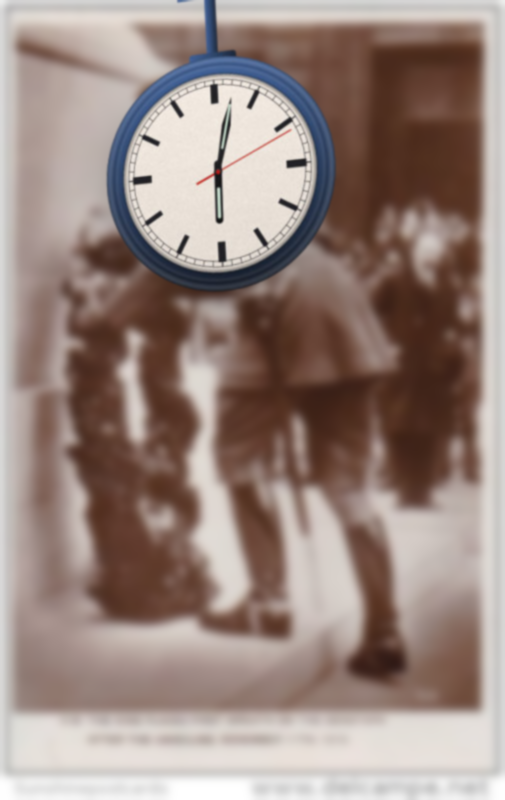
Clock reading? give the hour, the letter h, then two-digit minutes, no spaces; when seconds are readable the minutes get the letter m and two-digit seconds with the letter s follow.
6h02m11s
